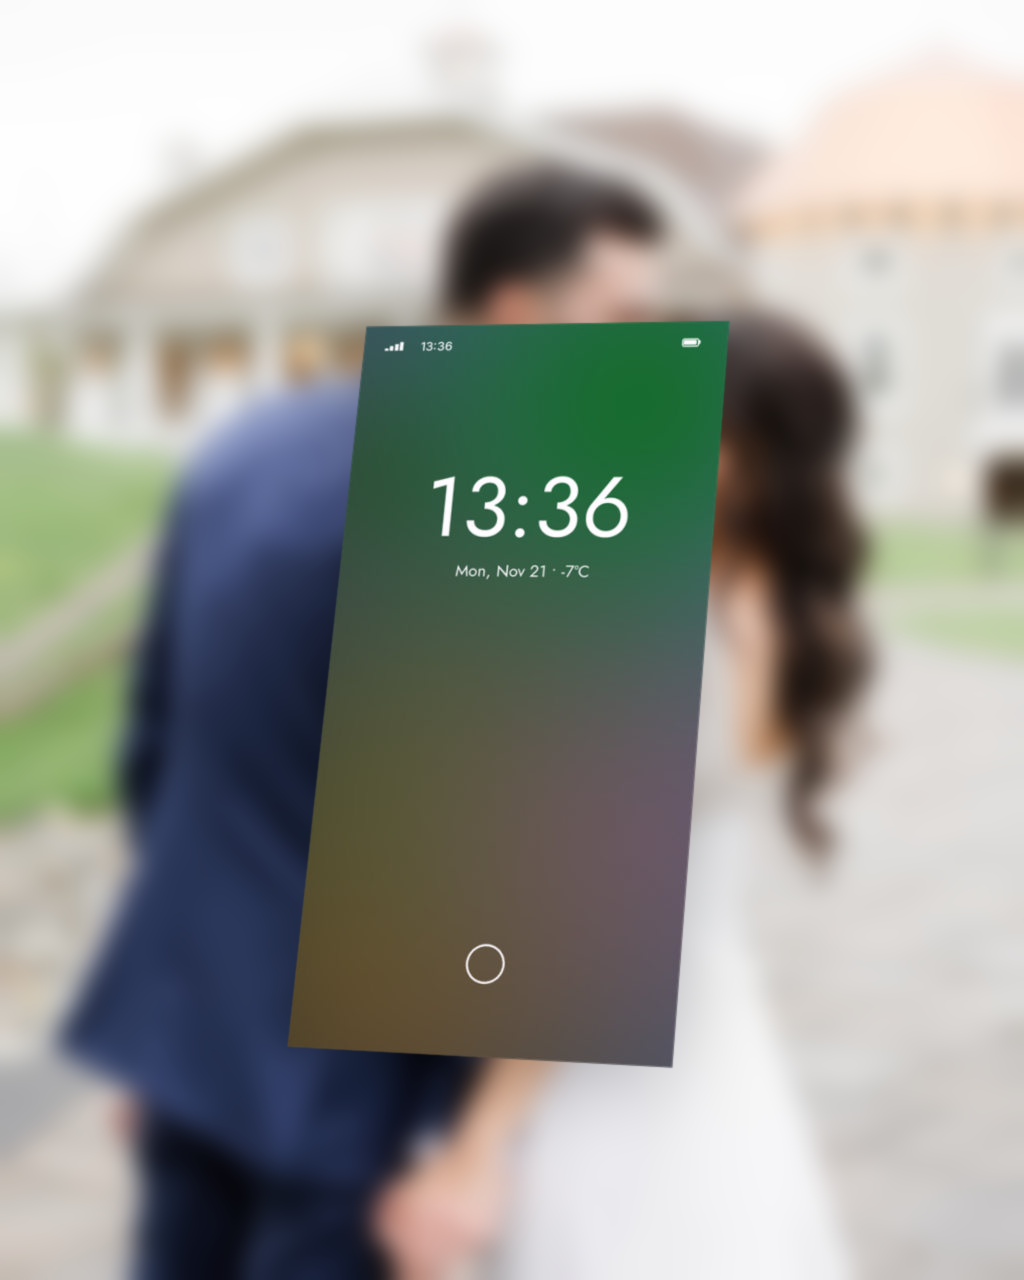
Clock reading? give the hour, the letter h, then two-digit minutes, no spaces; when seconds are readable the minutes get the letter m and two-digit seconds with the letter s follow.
13h36
